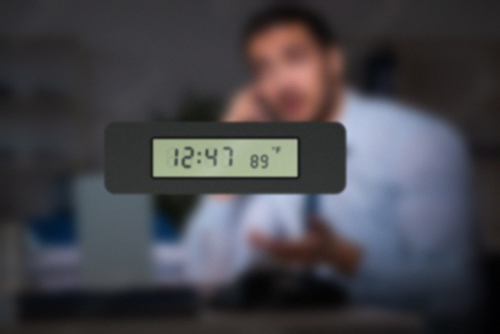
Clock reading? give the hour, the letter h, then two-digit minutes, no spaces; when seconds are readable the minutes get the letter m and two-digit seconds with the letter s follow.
12h47
